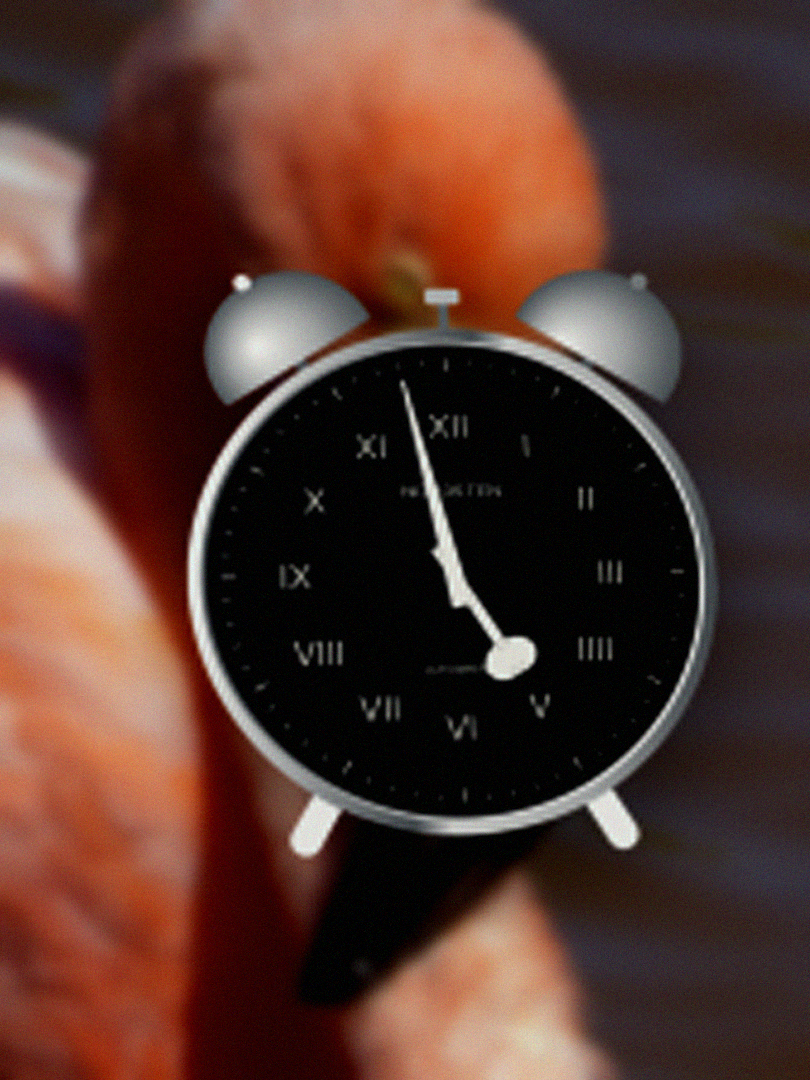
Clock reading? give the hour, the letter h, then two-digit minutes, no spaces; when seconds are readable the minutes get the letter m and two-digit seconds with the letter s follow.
4h58
